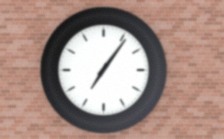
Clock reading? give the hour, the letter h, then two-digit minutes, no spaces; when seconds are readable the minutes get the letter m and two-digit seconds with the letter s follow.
7h06
